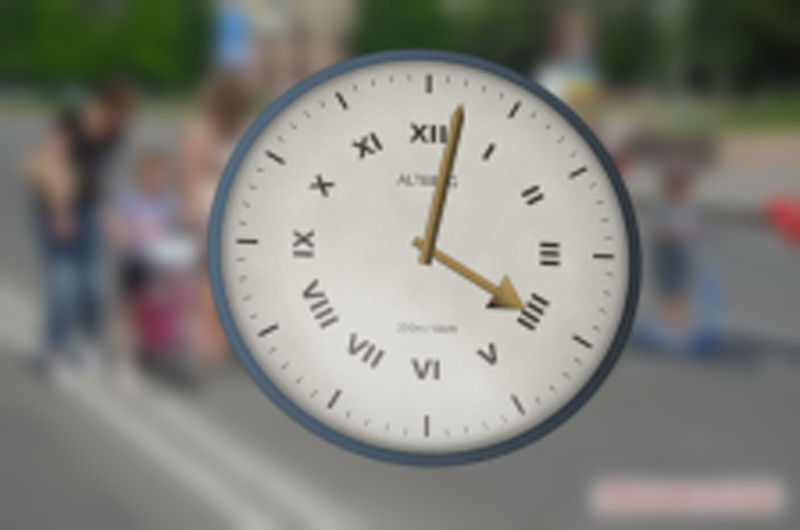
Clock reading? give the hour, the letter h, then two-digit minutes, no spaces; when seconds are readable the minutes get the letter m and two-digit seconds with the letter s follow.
4h02
